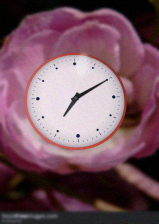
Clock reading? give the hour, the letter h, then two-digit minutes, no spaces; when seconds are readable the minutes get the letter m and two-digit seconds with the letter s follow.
7h10
